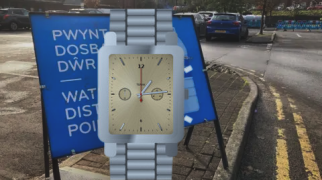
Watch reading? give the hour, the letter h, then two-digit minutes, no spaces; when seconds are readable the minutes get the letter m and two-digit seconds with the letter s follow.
1h14
